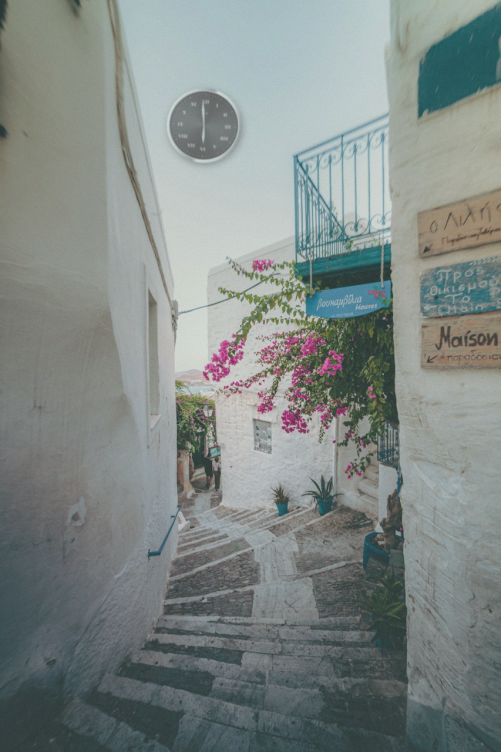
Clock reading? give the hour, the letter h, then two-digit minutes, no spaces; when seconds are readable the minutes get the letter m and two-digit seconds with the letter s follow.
5h59
